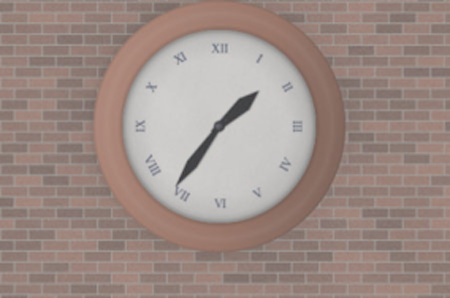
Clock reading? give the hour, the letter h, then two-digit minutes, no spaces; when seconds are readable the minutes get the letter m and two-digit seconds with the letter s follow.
1h36
